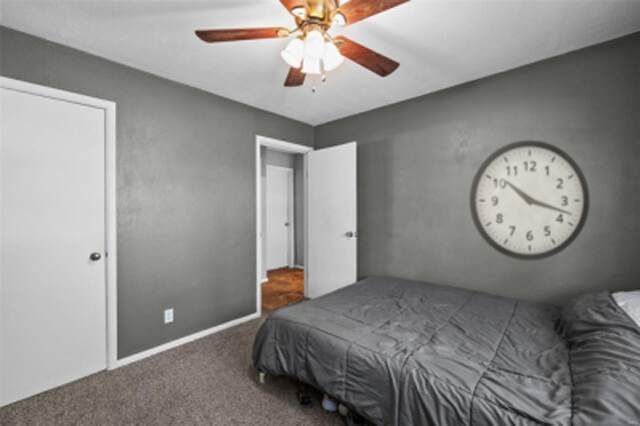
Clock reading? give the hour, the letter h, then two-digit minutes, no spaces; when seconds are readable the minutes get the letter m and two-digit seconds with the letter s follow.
10h18
